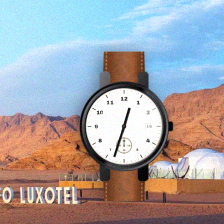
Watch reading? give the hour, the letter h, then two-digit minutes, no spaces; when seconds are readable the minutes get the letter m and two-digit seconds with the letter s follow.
12h33
